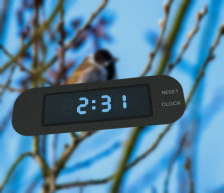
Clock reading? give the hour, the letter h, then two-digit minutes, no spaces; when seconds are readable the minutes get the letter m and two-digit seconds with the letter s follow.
2h31
